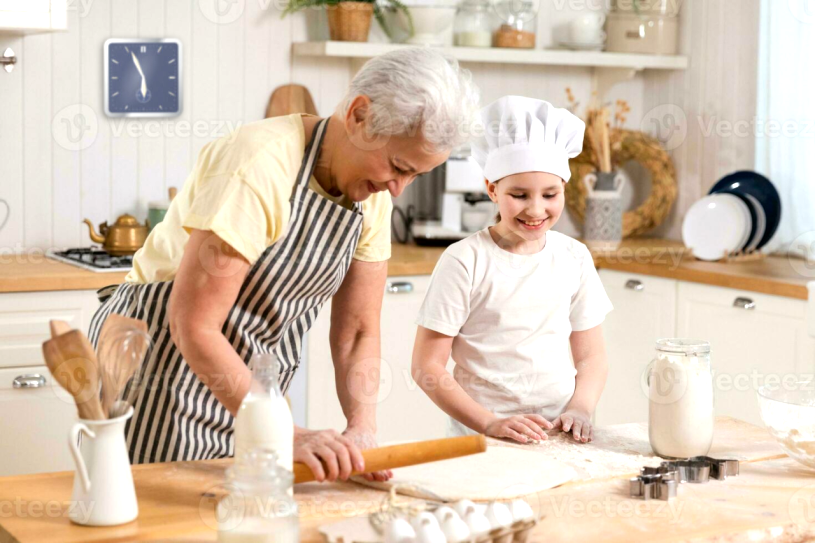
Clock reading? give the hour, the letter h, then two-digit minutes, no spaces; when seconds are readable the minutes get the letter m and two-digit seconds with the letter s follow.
5h56
